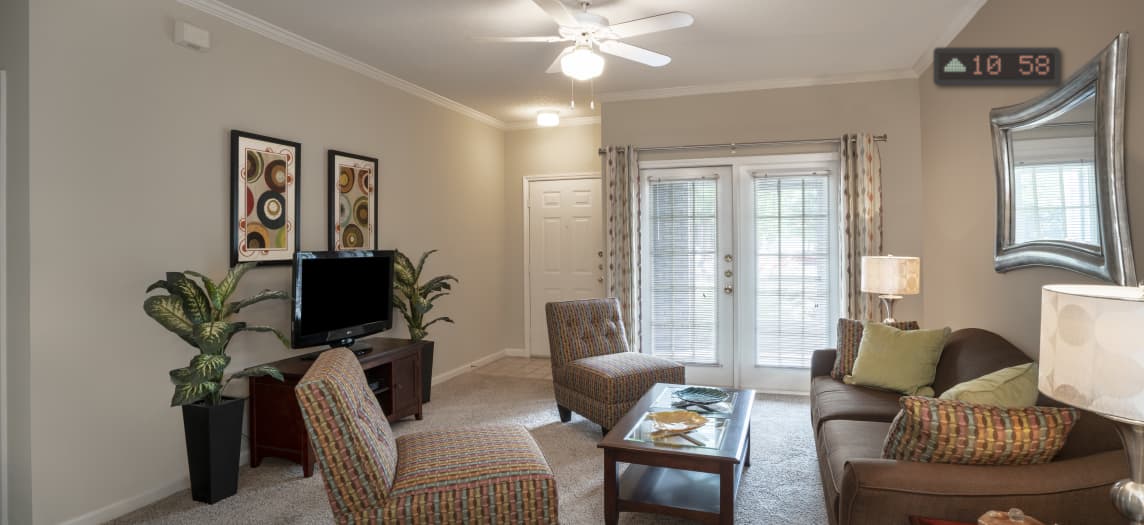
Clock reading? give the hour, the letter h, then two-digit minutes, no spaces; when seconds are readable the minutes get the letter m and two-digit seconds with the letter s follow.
10h58
